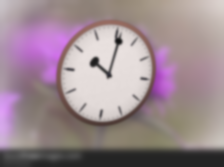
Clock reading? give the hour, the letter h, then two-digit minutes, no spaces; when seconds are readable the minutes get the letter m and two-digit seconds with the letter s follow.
10h01
